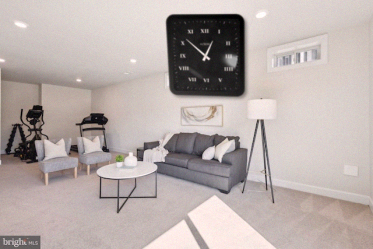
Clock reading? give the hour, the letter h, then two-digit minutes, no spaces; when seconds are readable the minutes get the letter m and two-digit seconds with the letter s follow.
12h52
